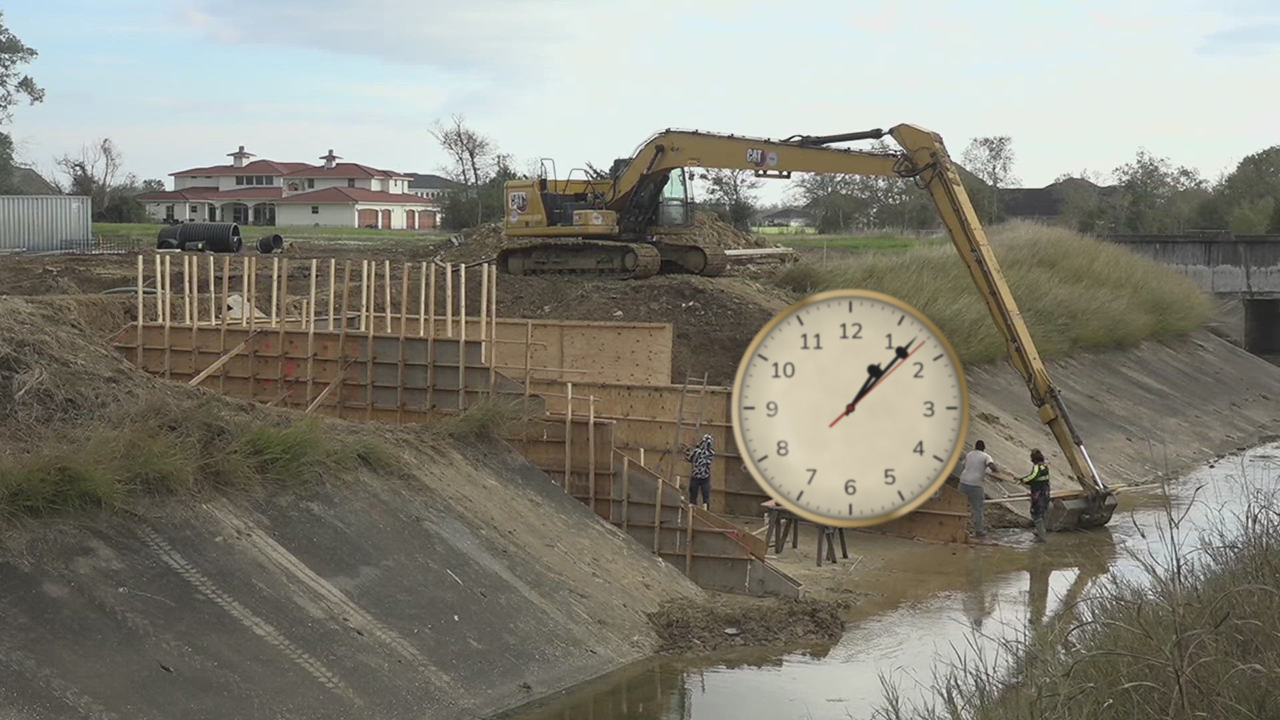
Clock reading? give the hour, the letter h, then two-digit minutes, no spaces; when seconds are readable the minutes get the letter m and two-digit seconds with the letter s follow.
1h07m08s
